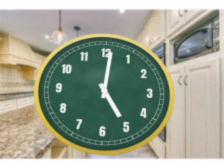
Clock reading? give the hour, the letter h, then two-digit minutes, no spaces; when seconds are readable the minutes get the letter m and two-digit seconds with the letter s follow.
5h01
